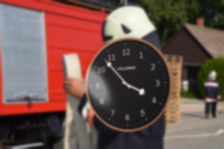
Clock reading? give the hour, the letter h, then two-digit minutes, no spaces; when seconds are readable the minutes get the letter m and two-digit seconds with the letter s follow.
3h53
